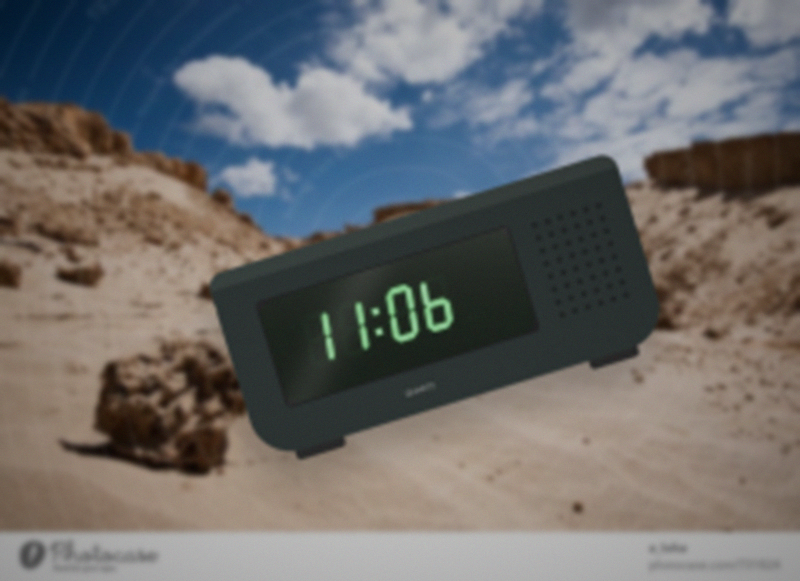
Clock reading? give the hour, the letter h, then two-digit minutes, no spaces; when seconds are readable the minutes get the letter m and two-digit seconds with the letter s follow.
11h06
